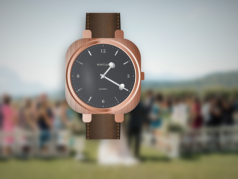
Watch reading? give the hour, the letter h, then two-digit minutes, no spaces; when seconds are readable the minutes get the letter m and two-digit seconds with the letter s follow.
1h20
